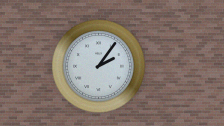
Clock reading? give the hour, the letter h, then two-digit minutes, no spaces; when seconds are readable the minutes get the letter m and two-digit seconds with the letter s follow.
2h06
